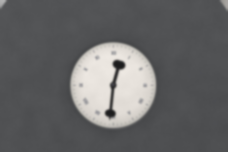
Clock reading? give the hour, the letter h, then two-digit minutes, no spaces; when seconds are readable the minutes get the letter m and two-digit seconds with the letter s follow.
12h31
